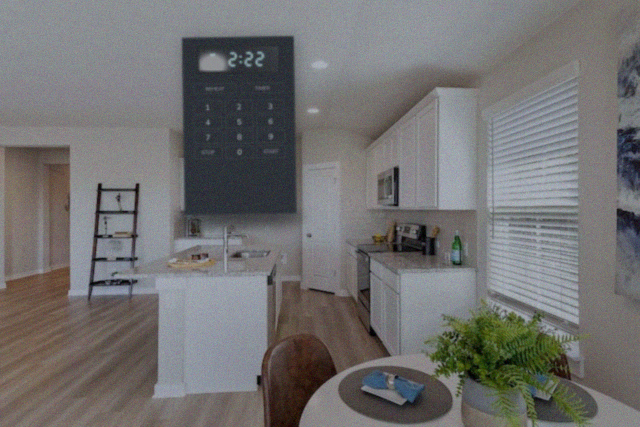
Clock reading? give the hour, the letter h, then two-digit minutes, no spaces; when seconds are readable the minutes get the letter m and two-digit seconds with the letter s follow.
2h22
